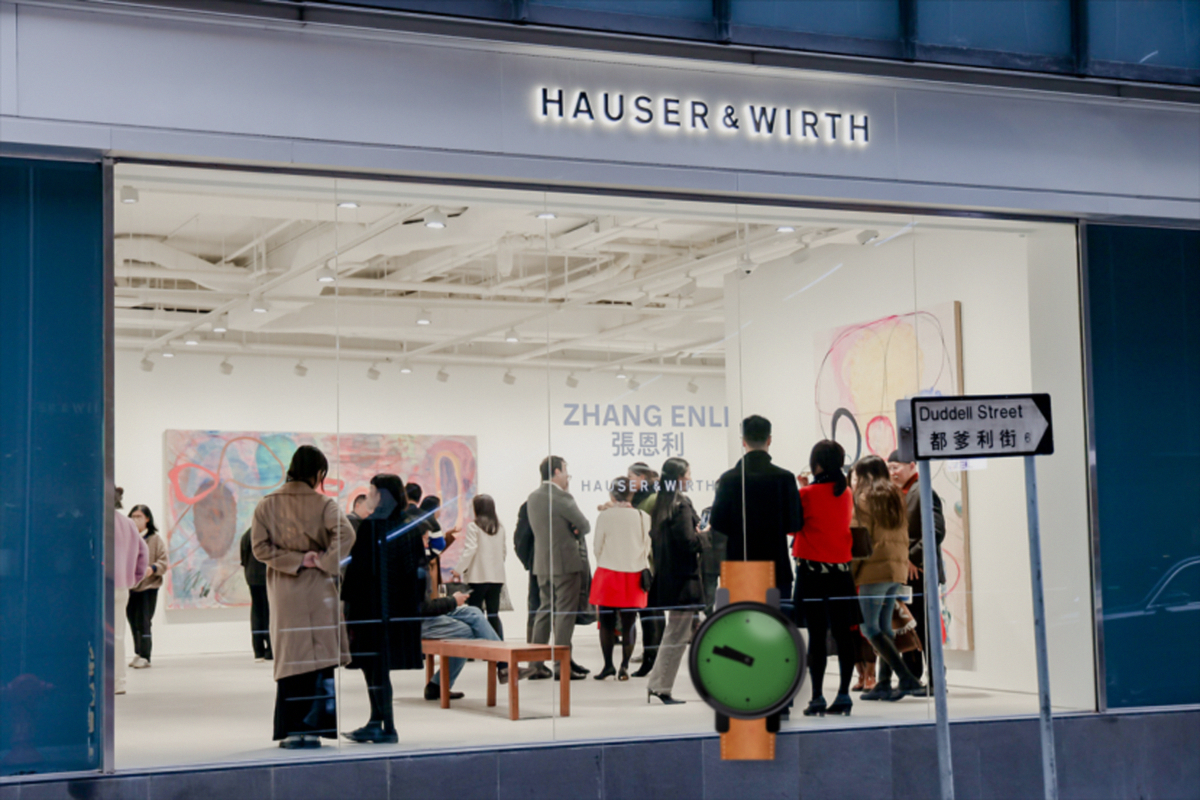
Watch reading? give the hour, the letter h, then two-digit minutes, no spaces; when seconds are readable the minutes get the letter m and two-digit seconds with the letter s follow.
9h48
